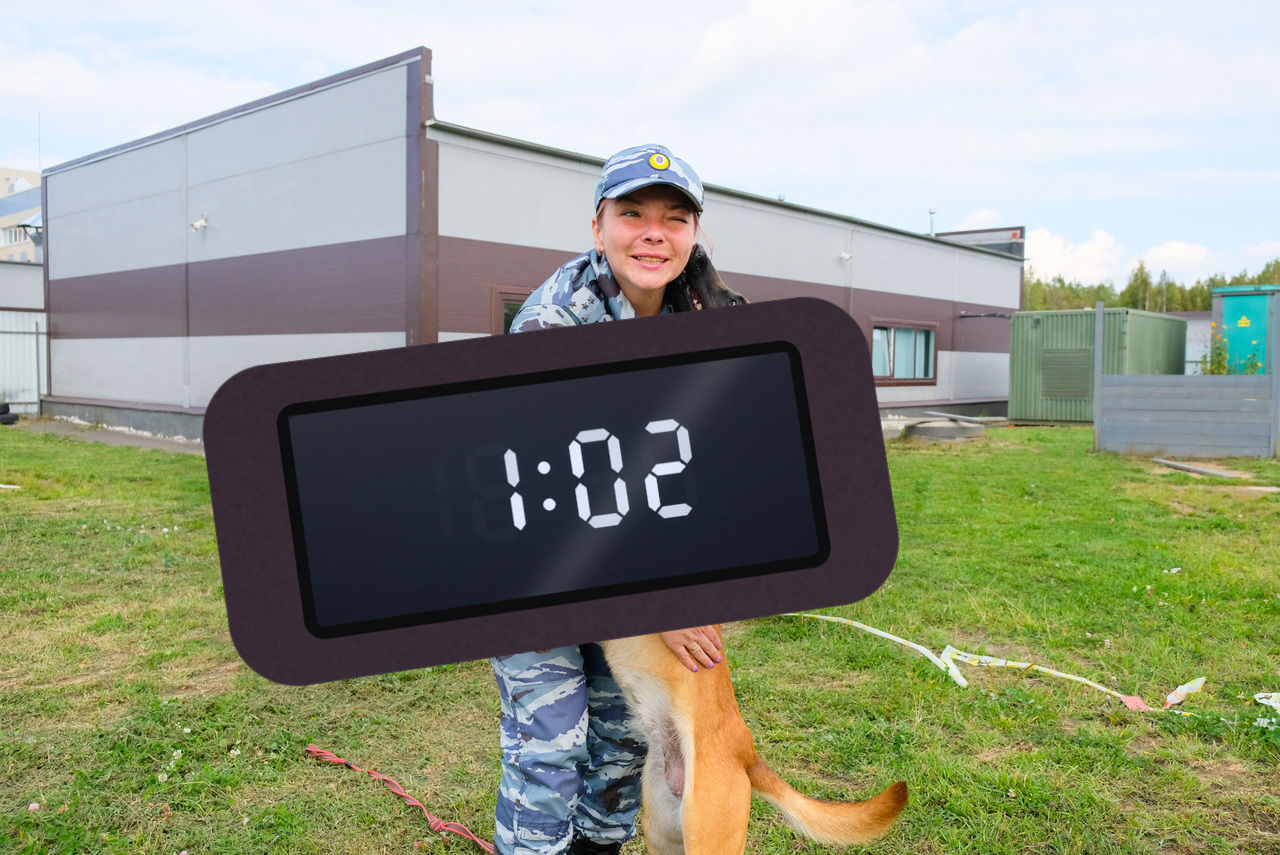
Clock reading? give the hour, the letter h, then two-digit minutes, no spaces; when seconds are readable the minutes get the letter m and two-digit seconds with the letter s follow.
1h02
